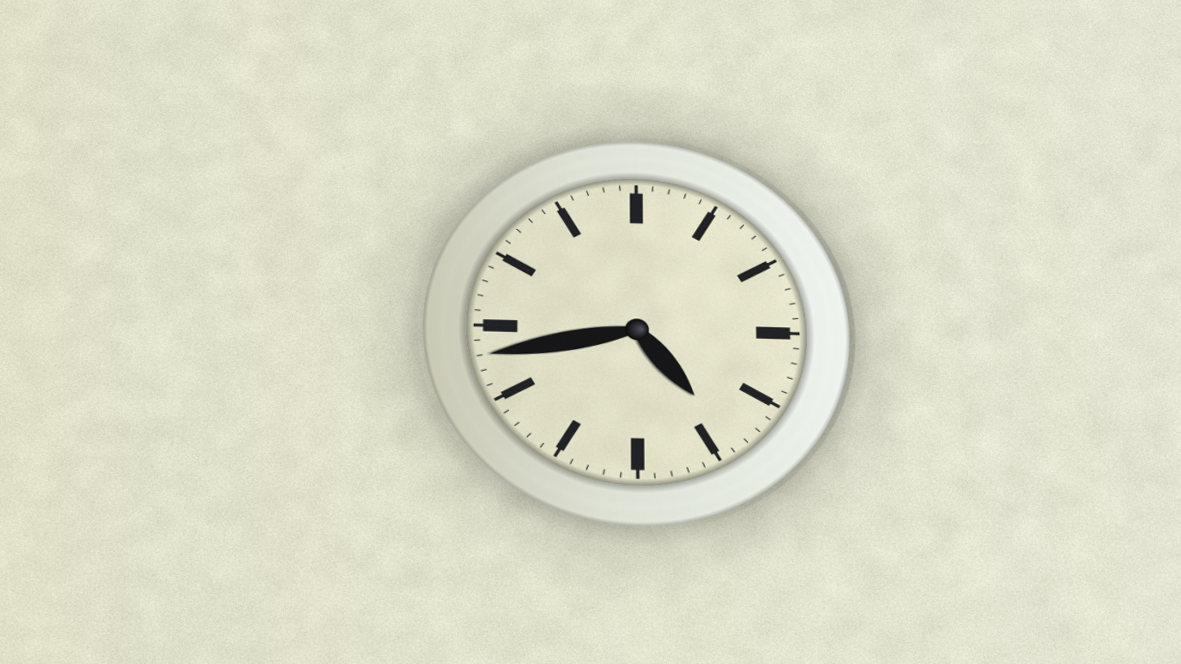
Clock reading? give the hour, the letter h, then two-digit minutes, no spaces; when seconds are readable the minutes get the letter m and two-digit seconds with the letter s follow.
4h43
